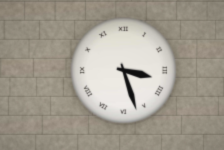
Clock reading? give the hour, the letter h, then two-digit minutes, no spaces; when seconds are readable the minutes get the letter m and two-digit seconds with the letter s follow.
3h27
